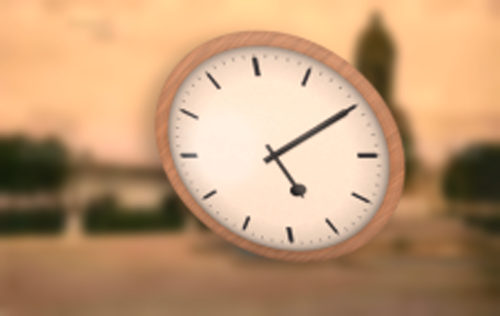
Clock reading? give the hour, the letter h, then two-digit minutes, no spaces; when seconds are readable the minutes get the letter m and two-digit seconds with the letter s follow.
5h10
